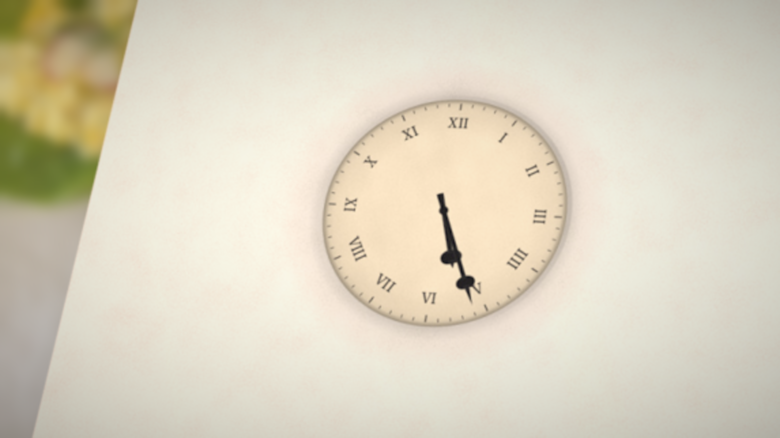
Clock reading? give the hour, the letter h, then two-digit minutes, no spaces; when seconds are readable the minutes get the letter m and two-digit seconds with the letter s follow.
5h26
